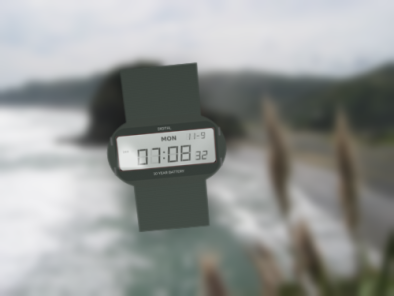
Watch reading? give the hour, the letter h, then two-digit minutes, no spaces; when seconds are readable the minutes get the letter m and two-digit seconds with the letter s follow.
7h08m32s
